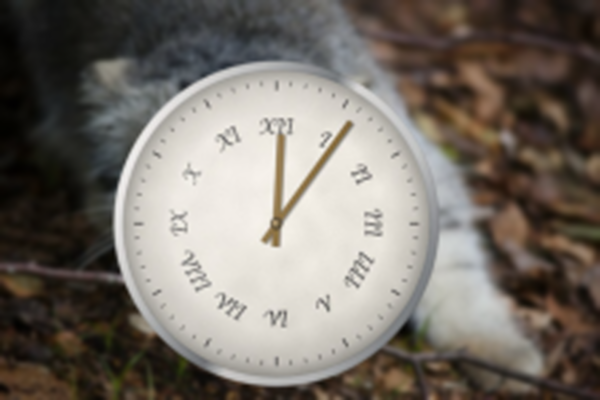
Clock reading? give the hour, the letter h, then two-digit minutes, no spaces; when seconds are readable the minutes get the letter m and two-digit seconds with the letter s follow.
12h06
